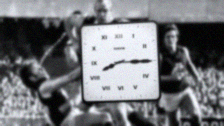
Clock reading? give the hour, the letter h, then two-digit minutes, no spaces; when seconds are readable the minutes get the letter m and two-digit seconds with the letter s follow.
8h15
